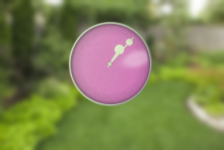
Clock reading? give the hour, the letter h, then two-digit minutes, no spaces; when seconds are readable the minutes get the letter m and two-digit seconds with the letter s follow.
1h07
